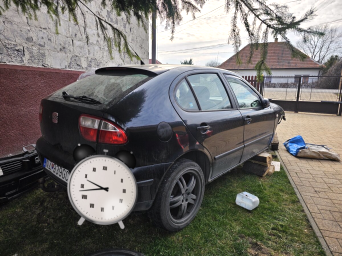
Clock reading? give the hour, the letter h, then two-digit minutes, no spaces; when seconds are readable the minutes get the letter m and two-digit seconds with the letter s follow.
9h43
